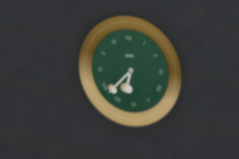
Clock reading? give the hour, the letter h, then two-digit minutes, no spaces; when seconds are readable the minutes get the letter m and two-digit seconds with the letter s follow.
6h38
